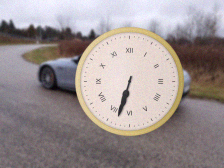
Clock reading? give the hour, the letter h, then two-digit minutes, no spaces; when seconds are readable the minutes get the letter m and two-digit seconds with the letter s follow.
6h33
